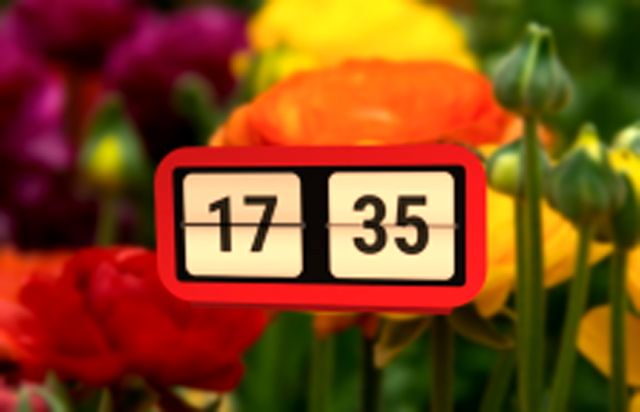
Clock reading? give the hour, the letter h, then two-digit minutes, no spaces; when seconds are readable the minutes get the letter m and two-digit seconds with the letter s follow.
17h35
